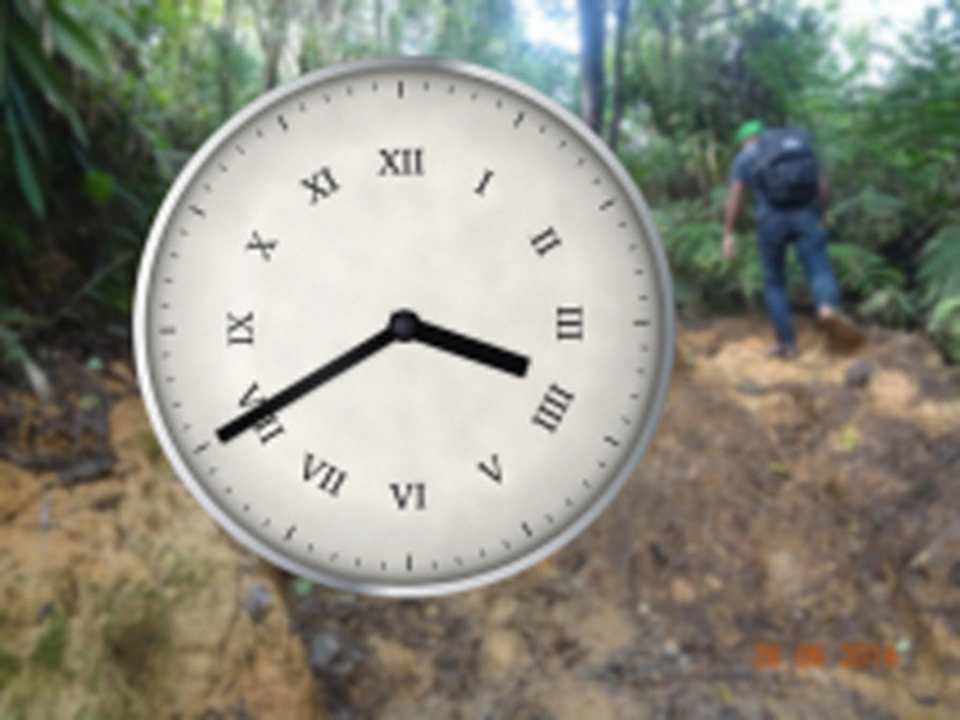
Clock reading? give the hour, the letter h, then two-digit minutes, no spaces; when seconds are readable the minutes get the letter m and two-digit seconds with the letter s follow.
3h40
